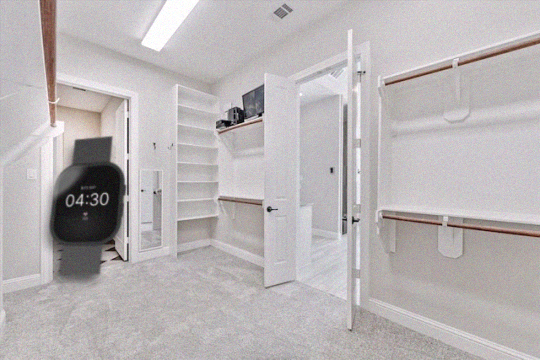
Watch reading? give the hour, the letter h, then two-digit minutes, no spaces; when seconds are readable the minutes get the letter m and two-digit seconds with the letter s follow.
4h30
